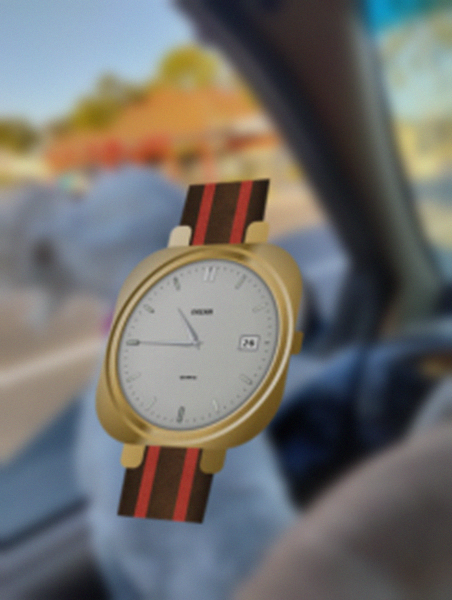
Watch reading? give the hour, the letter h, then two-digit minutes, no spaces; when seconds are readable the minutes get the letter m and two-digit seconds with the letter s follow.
10h45
